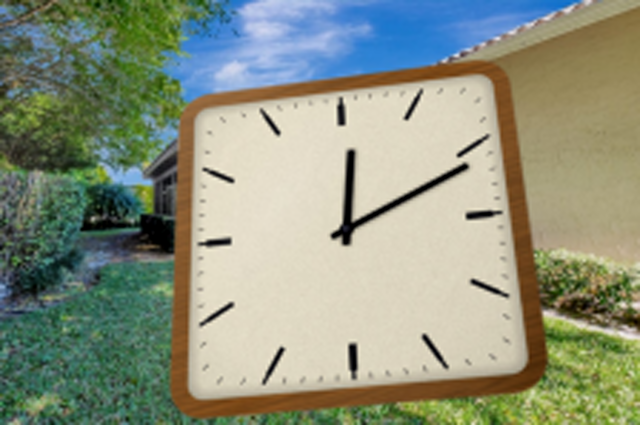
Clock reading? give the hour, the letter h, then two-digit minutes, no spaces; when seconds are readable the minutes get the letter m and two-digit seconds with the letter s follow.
12h11
